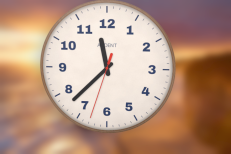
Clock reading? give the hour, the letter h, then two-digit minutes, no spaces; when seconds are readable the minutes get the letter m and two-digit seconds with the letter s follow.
11h37m33s
